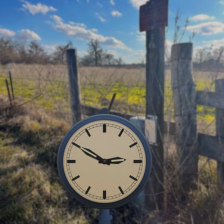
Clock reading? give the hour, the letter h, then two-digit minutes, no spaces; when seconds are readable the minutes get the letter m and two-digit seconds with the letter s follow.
2h50
